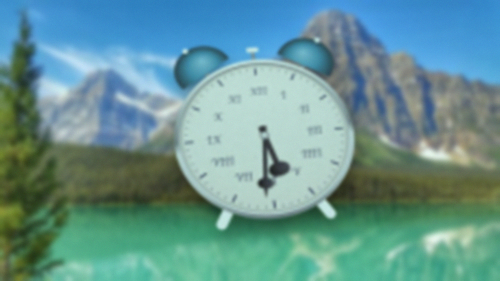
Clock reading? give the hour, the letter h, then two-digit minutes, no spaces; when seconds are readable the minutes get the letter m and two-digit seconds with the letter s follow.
5h31
